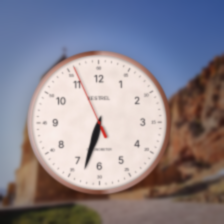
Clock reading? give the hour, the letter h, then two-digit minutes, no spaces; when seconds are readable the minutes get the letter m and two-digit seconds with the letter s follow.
6h32m56s
